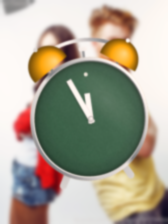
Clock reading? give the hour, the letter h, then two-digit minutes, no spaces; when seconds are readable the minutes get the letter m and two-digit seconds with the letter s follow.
11h56
